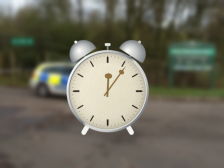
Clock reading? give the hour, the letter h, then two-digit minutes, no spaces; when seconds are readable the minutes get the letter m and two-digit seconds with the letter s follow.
12h06
